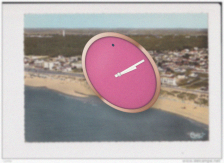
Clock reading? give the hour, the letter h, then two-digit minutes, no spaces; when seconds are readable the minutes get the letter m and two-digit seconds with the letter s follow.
2h10
